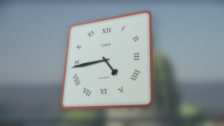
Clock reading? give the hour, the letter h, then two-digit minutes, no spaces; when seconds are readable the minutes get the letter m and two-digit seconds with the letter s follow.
4h44
